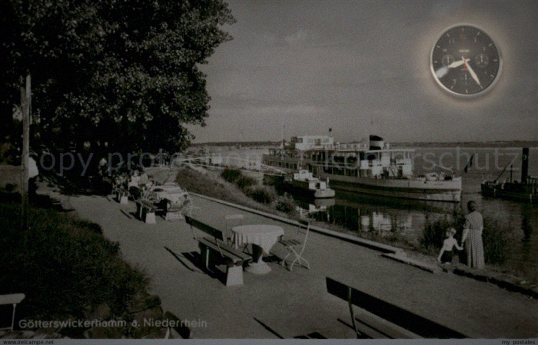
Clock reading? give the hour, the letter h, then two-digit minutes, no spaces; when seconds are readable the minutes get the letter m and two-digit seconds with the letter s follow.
8h25
